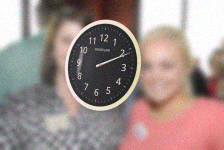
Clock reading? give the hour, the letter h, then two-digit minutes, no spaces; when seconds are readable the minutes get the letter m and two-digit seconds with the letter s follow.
2h11
